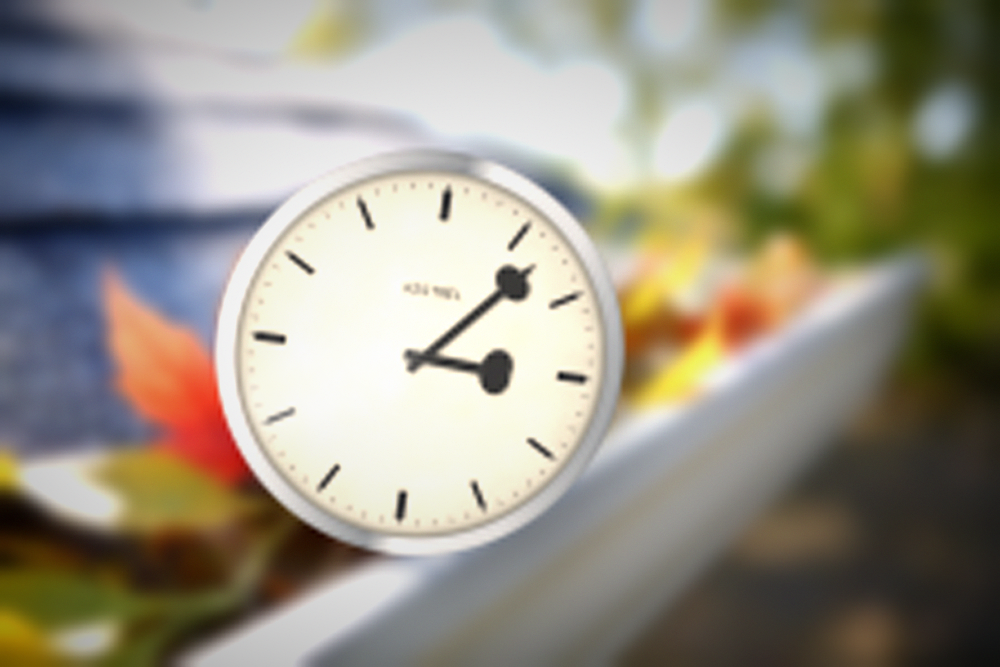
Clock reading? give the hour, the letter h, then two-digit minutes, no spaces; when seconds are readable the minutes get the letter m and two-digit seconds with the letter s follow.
3h07
